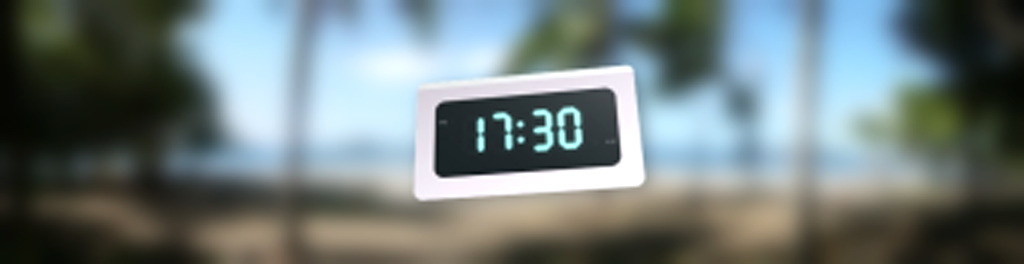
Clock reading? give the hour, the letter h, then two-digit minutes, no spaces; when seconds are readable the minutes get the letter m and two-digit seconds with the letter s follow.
17h30
